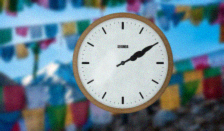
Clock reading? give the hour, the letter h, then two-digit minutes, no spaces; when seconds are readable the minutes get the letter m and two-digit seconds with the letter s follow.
2h10
